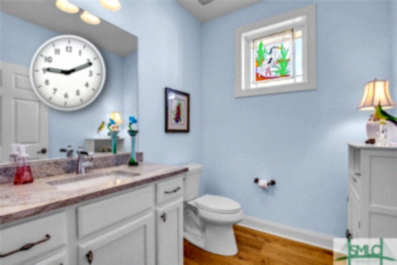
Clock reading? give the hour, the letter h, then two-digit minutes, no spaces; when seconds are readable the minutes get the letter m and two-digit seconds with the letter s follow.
9h11
